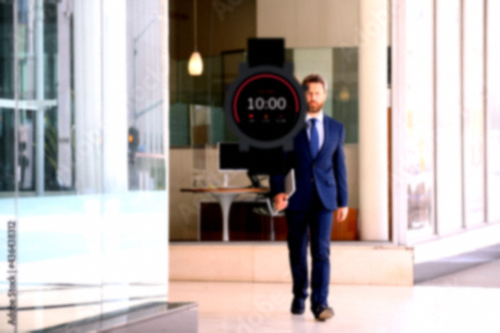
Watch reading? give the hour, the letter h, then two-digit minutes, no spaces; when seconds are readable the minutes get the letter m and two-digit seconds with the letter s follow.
10h00
